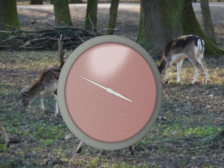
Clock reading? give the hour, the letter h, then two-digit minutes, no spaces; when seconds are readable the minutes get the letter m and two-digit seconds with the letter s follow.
3h49
